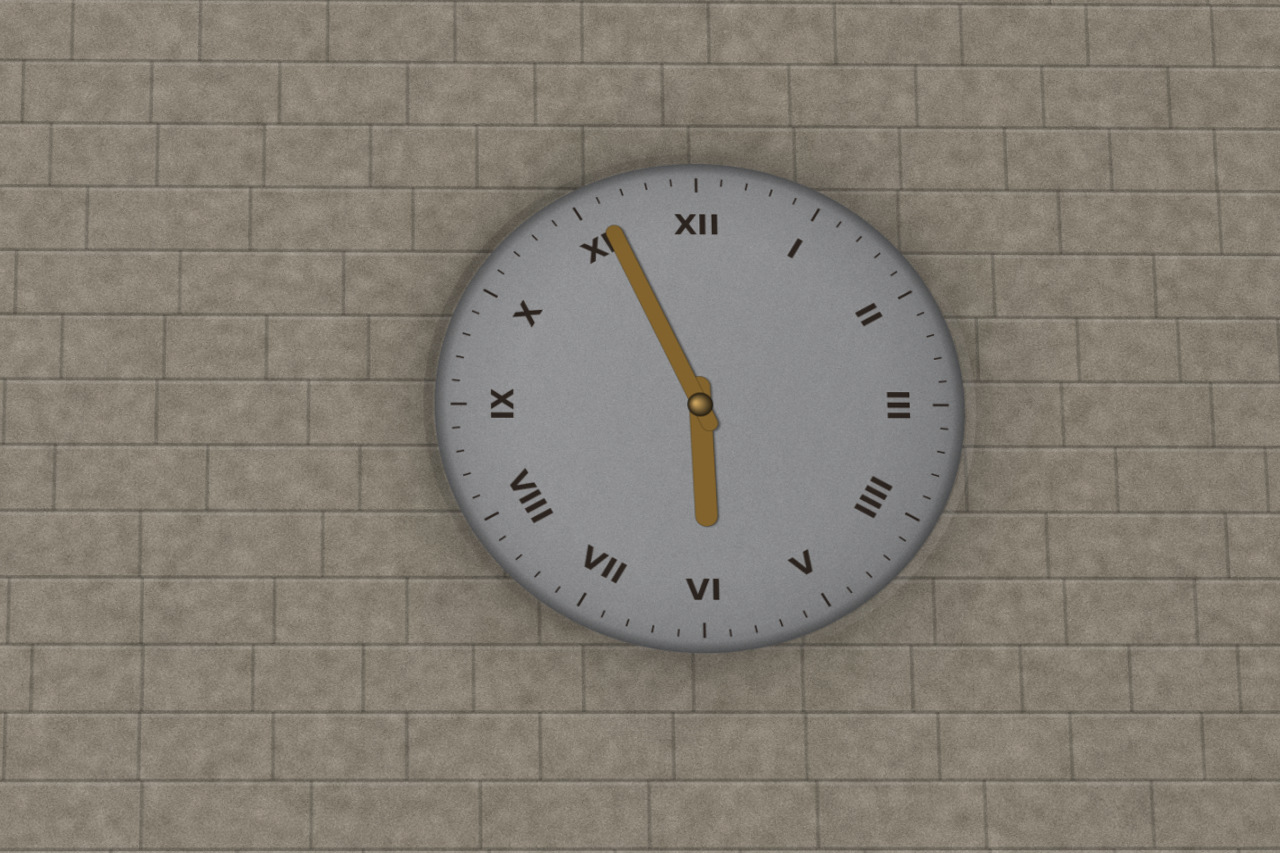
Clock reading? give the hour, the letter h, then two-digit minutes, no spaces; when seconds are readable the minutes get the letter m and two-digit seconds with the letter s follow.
5h56
